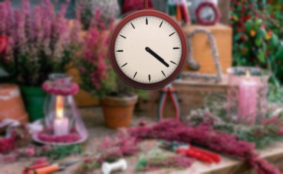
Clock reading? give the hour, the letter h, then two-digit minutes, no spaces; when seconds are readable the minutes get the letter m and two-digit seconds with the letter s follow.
4h22
